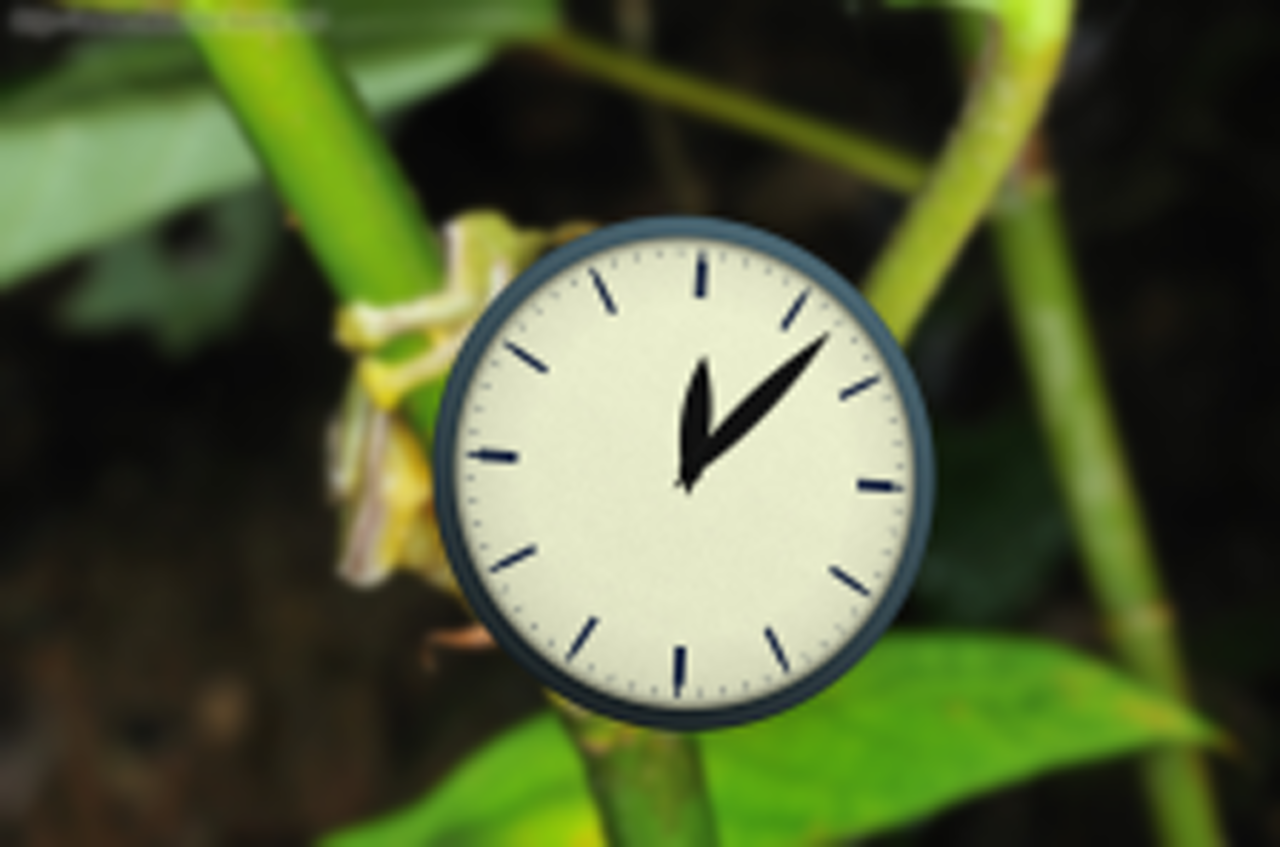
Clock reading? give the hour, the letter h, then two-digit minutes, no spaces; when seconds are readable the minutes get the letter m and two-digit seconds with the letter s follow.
12h07
